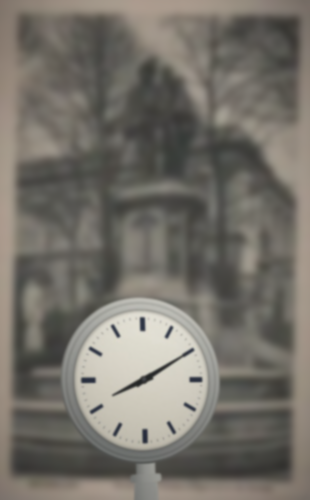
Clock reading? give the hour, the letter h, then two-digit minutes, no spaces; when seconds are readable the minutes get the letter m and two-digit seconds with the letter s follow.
8h10
